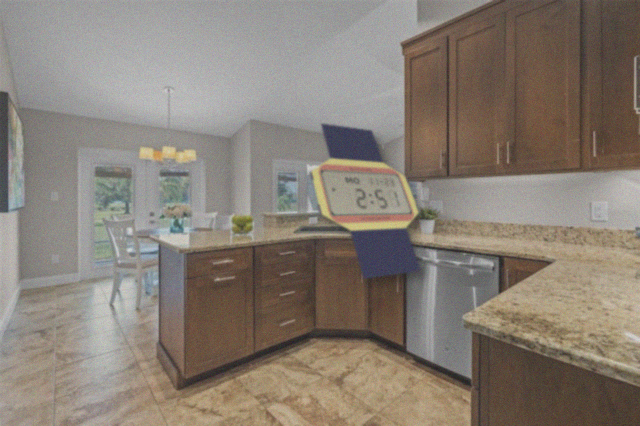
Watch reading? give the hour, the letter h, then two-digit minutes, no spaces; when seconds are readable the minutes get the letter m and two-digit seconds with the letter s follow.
2h51
